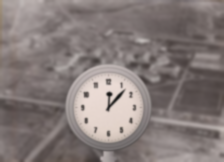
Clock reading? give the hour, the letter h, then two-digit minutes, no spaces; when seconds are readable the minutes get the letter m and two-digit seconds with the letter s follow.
12h07
